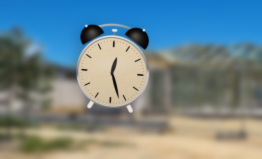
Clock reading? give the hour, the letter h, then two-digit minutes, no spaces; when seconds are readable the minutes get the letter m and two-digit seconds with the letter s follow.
12h27
